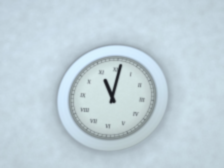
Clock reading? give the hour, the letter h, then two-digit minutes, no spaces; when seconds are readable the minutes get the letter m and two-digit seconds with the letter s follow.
11h01
